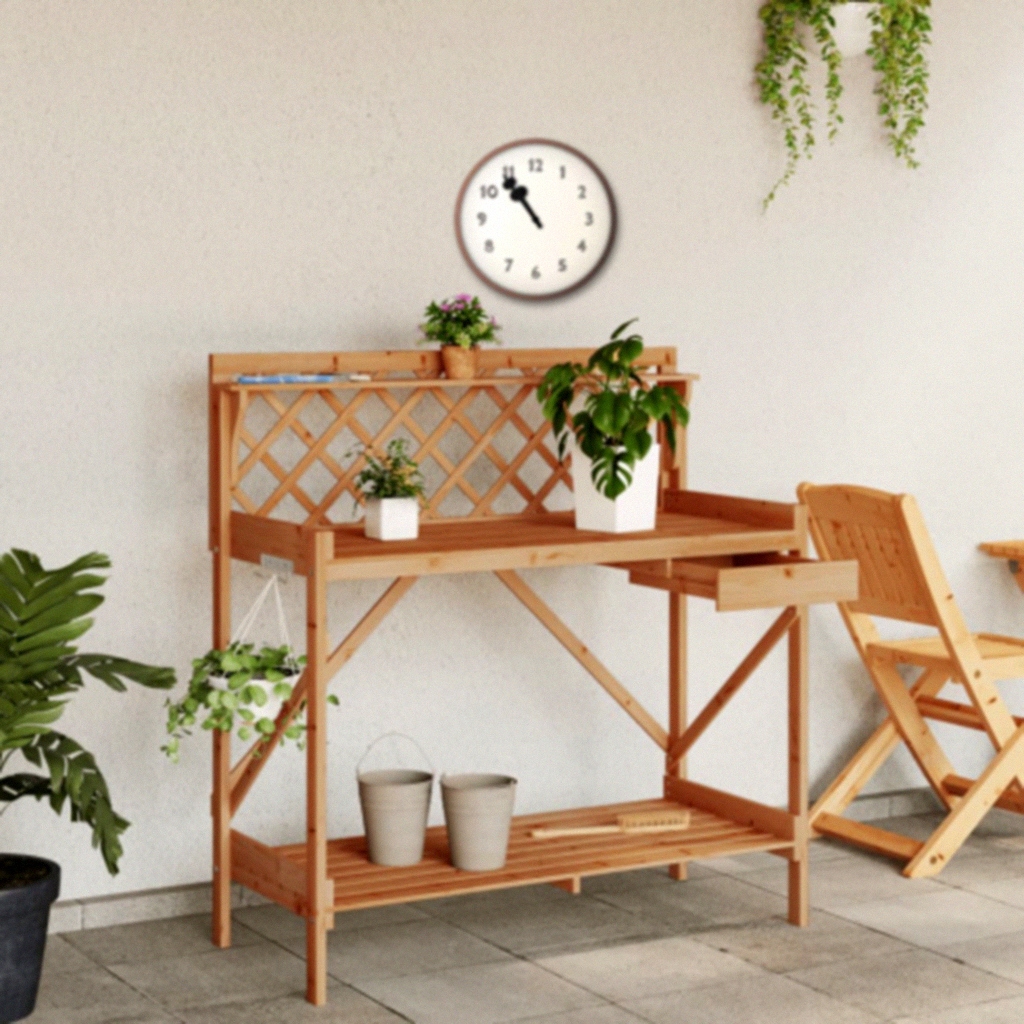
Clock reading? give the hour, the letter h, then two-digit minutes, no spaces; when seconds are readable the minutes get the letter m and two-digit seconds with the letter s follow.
10h54
